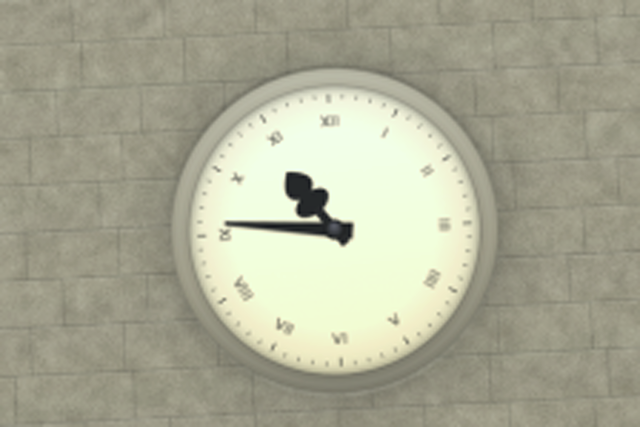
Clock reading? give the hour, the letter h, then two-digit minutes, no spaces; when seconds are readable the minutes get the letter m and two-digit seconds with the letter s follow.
10h46
